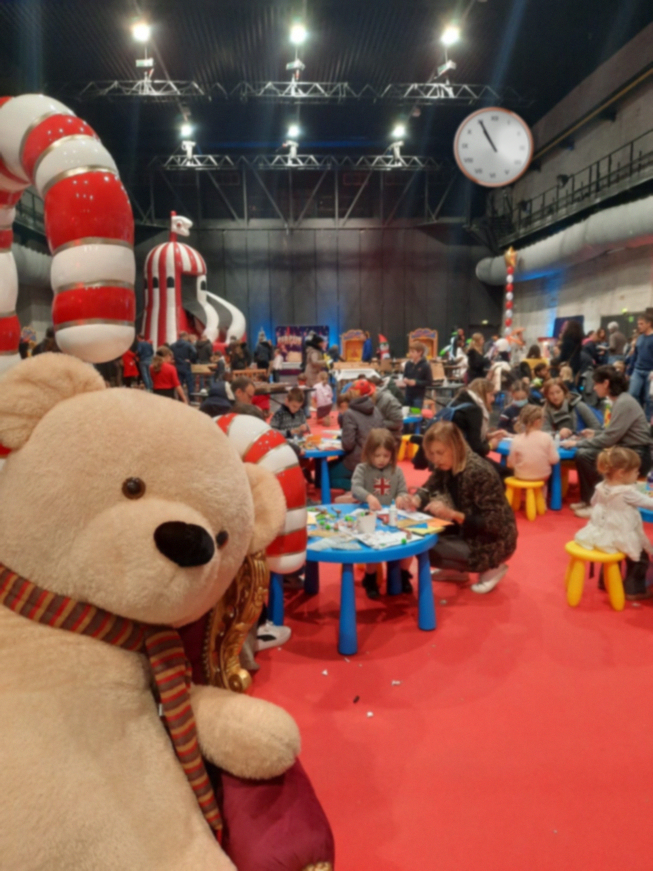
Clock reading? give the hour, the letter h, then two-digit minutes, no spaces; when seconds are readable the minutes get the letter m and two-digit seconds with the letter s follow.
10h55
